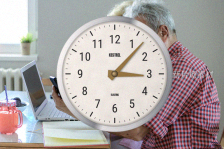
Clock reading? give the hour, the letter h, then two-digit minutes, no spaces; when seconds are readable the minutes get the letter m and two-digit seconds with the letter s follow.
3h07
